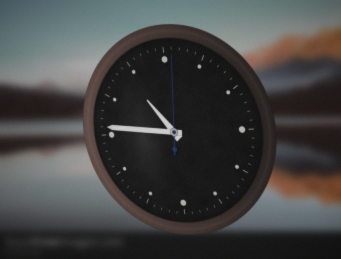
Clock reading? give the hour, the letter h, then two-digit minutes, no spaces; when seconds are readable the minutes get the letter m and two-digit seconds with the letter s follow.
10h46m01s
